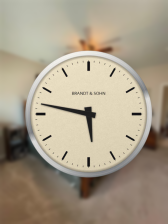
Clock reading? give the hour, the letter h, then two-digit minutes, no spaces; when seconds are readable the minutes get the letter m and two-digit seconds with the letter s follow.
5h47
